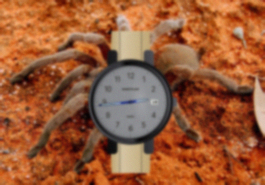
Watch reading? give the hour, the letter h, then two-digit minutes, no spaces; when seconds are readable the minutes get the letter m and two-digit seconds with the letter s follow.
2h44
